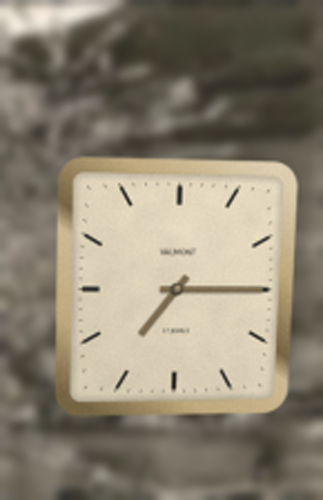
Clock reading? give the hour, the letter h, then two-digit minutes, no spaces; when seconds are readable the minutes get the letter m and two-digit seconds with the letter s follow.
7h15
